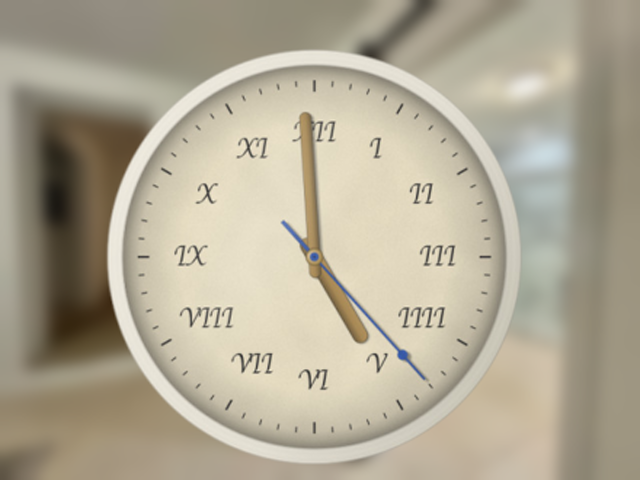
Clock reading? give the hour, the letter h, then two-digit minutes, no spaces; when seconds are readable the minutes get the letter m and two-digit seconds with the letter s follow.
4h59m23s
